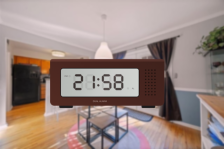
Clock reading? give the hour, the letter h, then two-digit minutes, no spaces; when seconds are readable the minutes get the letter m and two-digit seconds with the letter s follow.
21h58
